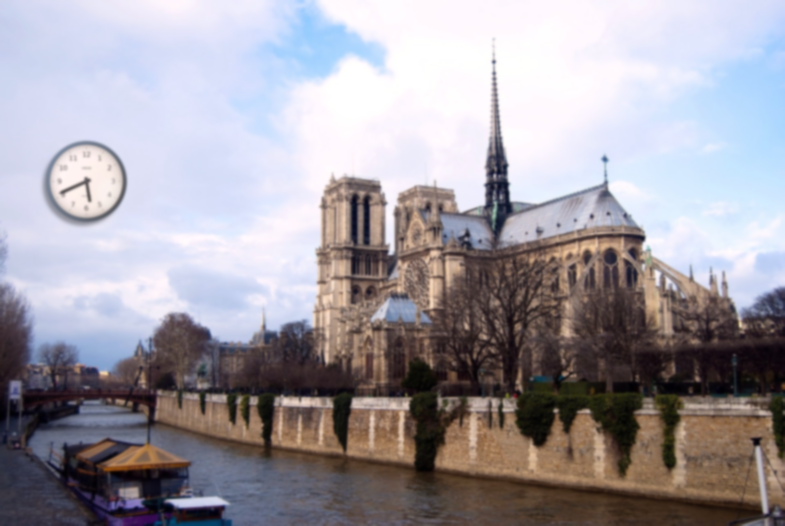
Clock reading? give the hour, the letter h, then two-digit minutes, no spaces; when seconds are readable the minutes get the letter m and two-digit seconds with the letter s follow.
5h41
